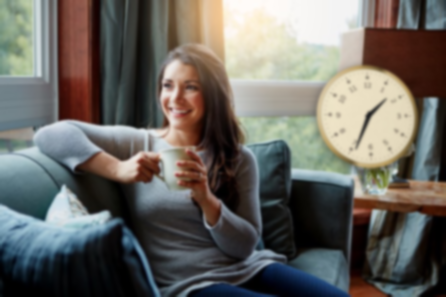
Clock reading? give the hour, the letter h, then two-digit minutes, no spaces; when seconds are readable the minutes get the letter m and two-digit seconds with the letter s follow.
1h34
